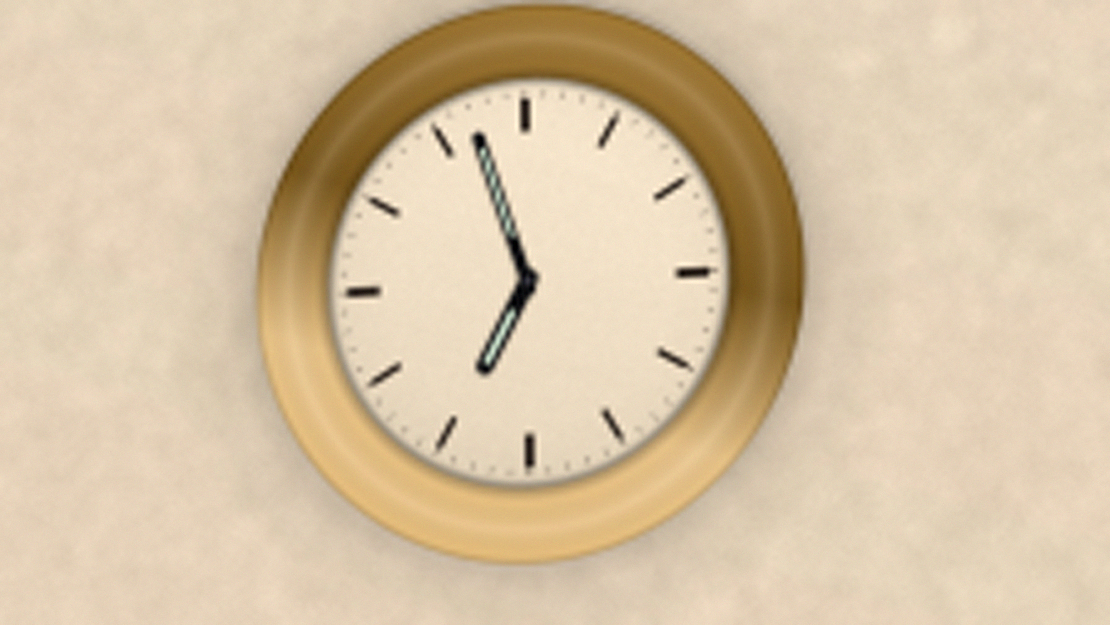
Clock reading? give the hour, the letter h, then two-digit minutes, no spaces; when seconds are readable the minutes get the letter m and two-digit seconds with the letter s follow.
6h57
